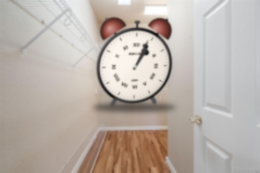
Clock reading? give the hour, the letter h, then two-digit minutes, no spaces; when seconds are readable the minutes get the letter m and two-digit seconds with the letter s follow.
1h04
